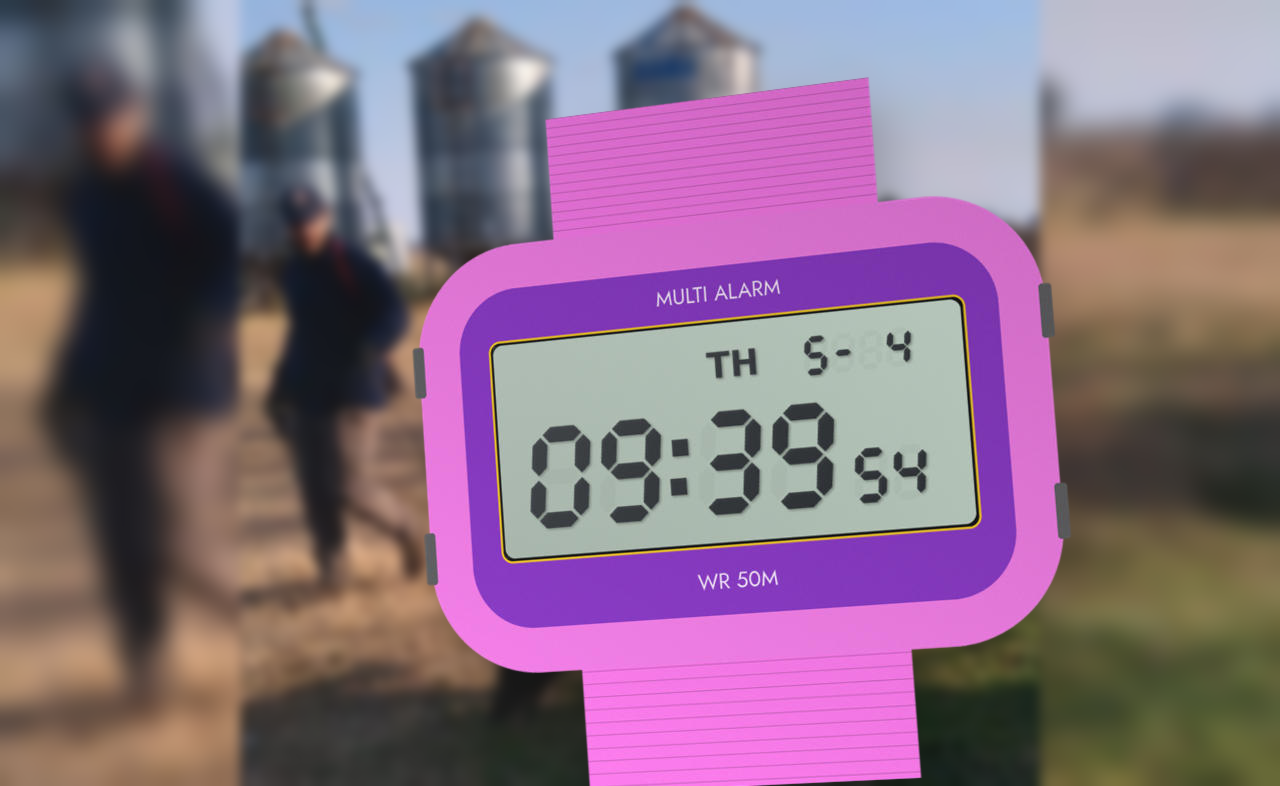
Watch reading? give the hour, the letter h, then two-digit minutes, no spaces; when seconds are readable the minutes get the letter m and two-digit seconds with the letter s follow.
9h39m54s
